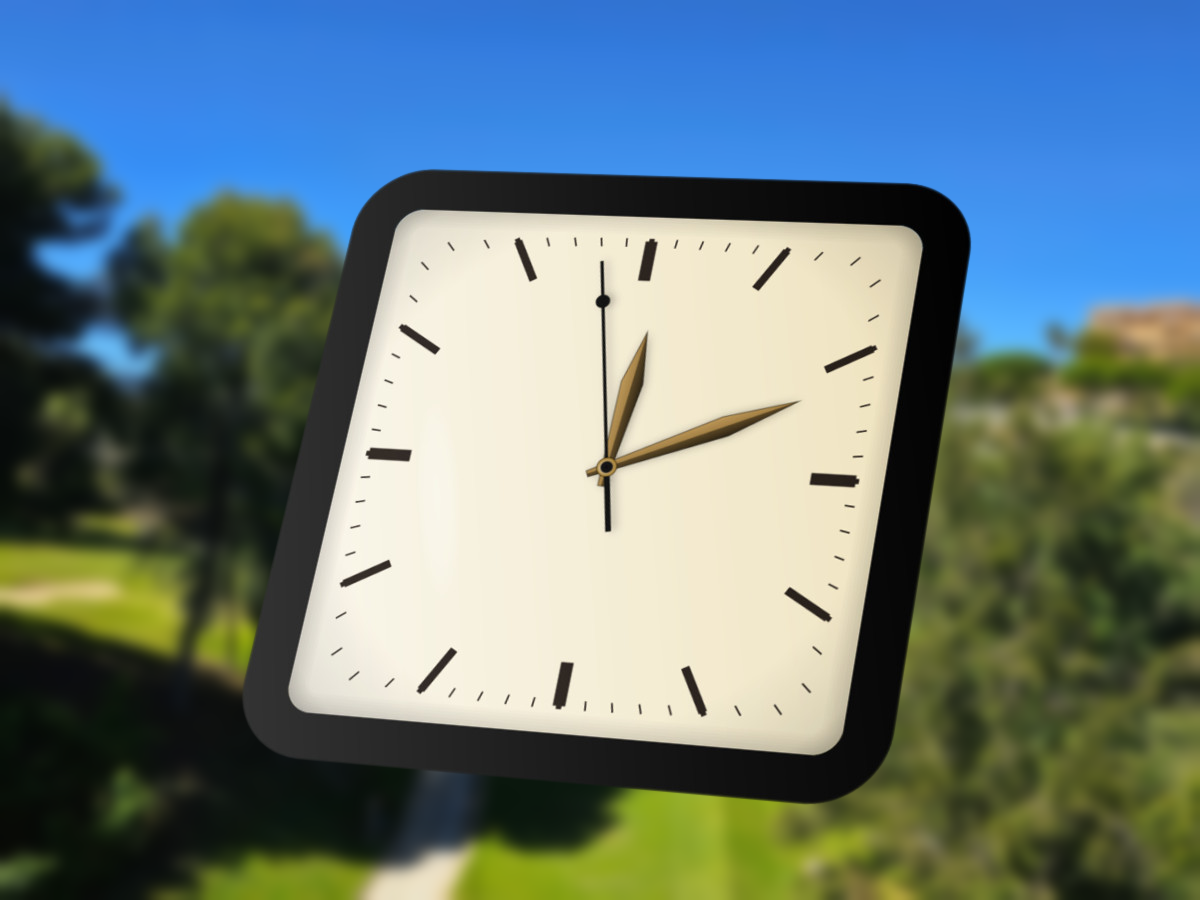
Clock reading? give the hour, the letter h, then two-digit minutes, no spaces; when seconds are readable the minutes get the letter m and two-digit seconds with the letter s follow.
12h10m58s
